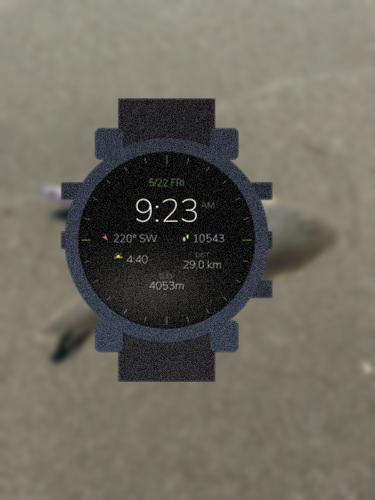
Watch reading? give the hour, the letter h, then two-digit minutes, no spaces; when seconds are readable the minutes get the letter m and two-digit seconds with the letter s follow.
9h23
